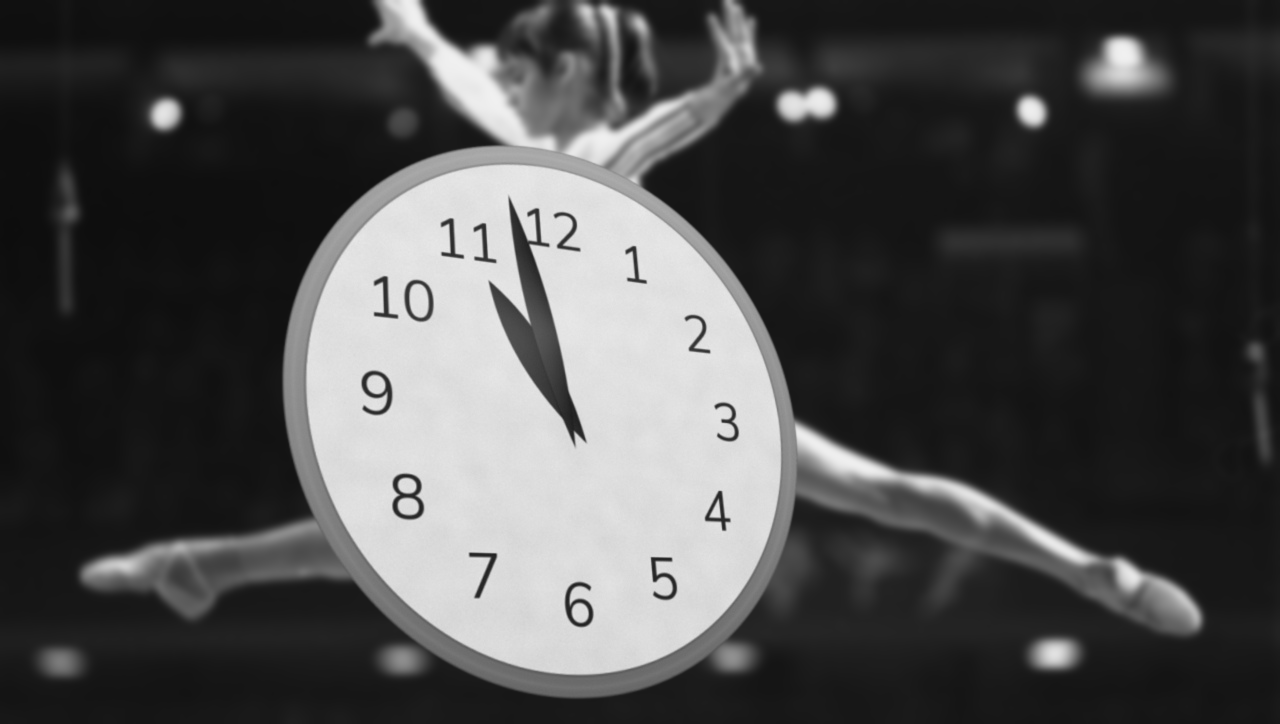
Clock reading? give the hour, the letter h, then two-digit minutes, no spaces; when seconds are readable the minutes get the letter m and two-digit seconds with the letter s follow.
10h58
